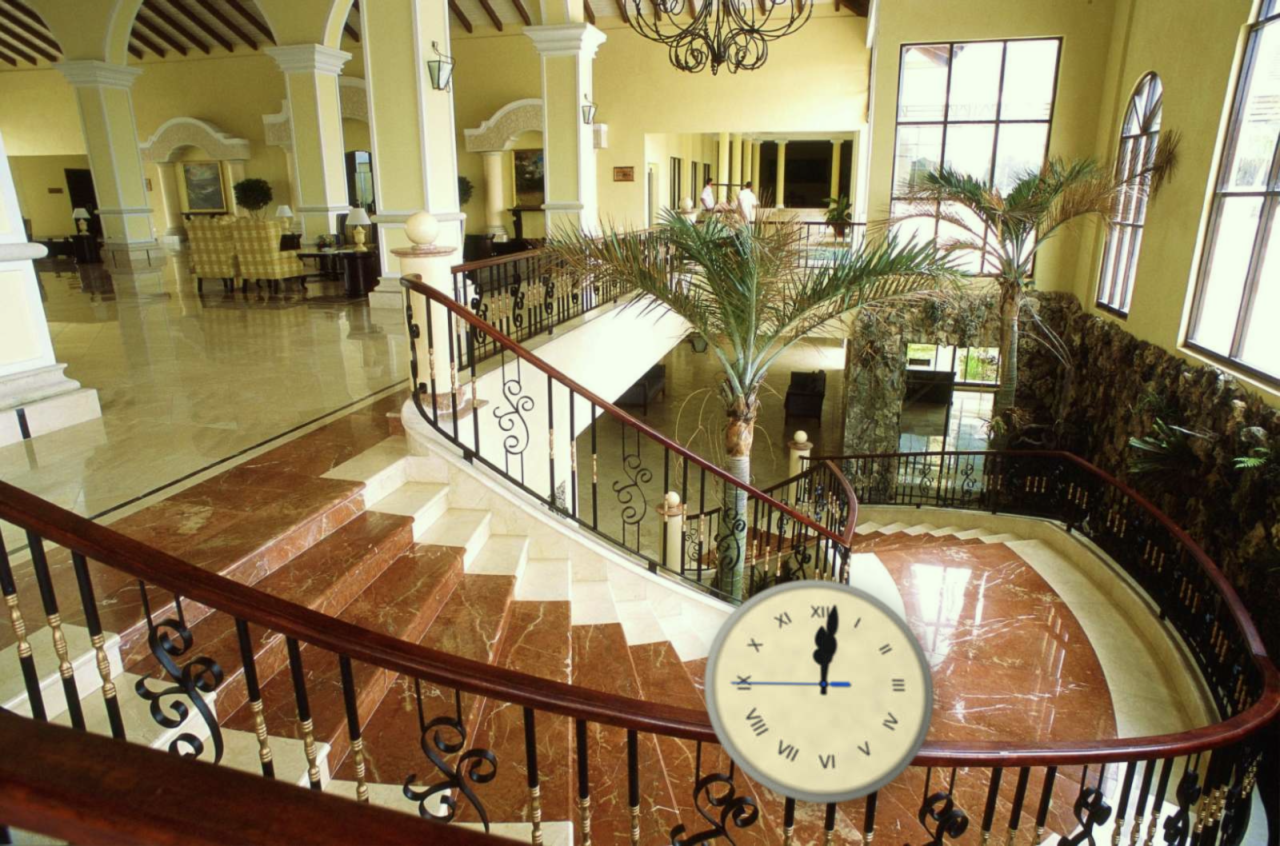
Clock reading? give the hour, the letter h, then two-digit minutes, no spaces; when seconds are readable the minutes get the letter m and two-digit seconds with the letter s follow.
12h01m45s
